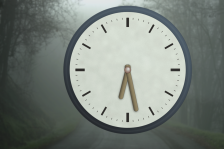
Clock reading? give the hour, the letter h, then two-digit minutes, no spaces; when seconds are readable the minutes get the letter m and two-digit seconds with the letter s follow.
6h28
